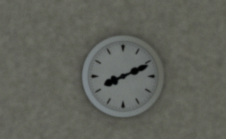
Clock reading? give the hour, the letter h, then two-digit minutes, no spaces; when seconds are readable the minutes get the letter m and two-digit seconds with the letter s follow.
8h11
